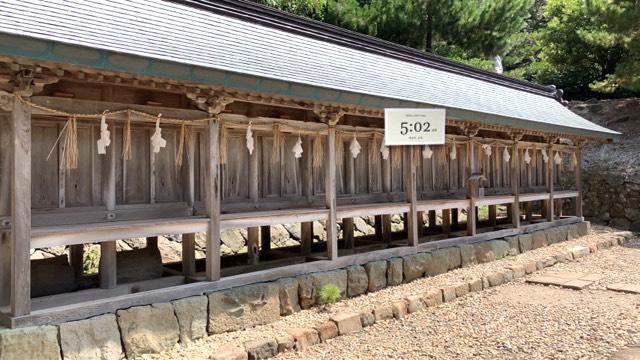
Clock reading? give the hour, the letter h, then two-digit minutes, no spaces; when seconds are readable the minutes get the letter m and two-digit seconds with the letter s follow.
5h02
